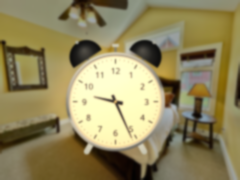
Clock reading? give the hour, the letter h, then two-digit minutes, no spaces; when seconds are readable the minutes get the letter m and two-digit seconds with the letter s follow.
9h26
